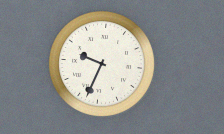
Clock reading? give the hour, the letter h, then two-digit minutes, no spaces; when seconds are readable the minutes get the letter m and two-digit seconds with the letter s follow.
9h33
